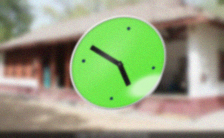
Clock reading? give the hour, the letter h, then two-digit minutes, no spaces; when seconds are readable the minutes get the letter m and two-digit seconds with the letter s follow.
4h49
